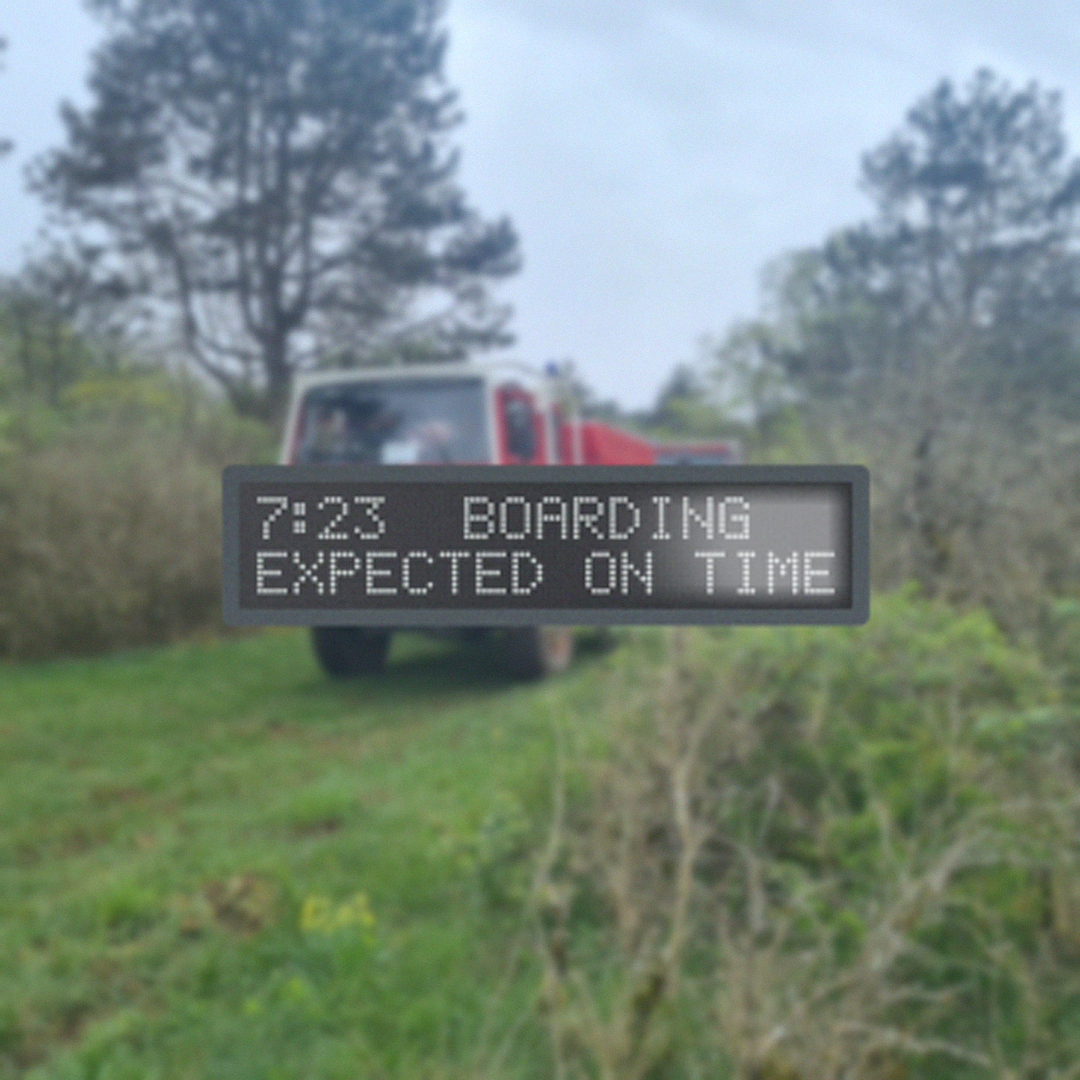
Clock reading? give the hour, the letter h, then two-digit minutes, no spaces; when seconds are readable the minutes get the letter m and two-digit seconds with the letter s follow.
7h23
